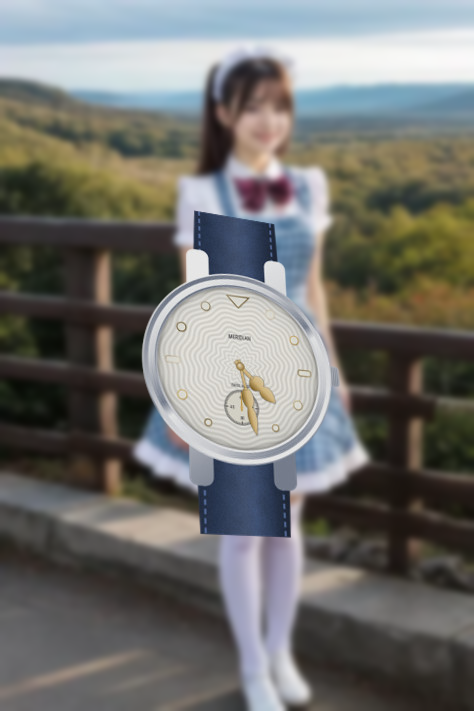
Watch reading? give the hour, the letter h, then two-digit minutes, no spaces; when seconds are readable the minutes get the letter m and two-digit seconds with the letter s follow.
4h28
